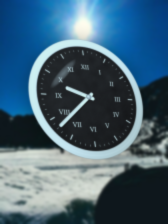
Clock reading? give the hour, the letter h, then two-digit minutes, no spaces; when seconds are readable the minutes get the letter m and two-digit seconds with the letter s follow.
9h38
